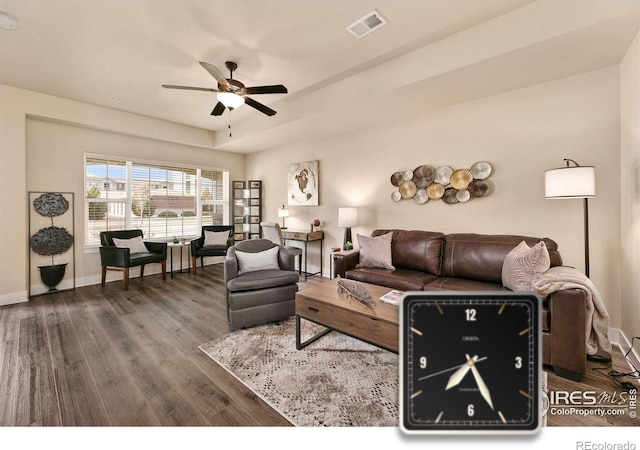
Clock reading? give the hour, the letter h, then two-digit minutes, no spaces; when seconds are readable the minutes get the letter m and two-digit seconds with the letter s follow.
7h25m42s
